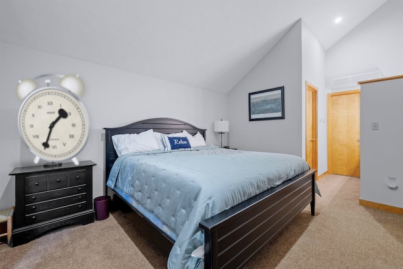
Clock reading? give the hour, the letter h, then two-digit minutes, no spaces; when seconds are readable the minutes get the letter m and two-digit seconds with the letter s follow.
1h34
